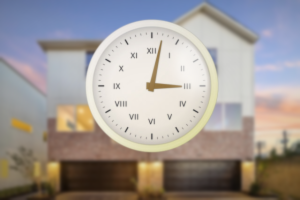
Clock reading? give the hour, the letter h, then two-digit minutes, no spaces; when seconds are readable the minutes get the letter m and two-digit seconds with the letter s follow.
3h02
